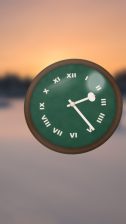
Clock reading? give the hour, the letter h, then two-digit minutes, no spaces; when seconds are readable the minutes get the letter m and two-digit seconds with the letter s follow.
2h24
